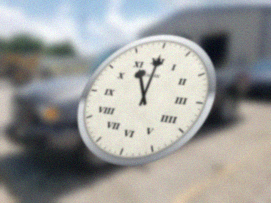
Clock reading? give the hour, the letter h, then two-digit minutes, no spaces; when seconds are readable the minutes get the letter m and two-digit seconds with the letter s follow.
11h00
